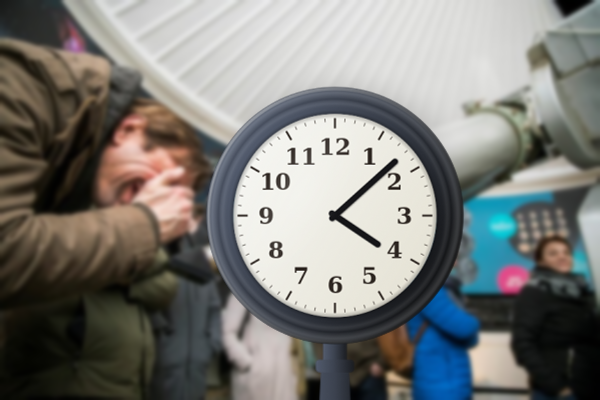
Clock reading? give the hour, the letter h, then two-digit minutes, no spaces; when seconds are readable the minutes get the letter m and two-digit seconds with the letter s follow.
4h08
